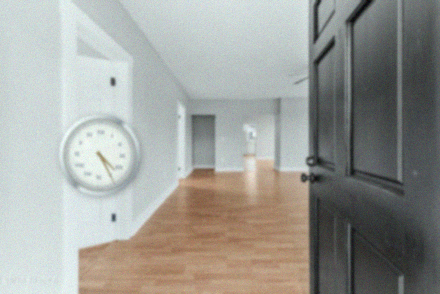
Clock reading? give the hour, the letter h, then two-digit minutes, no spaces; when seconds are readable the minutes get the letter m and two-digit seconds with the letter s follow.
4h25
